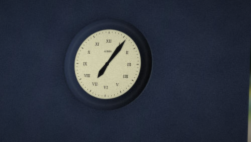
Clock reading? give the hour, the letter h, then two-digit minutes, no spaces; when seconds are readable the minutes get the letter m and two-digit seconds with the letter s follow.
7h06
